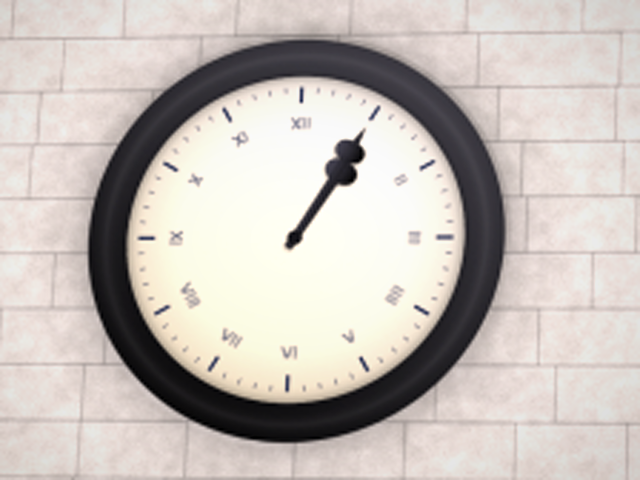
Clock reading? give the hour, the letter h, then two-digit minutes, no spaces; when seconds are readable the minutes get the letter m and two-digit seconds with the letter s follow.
1h05
